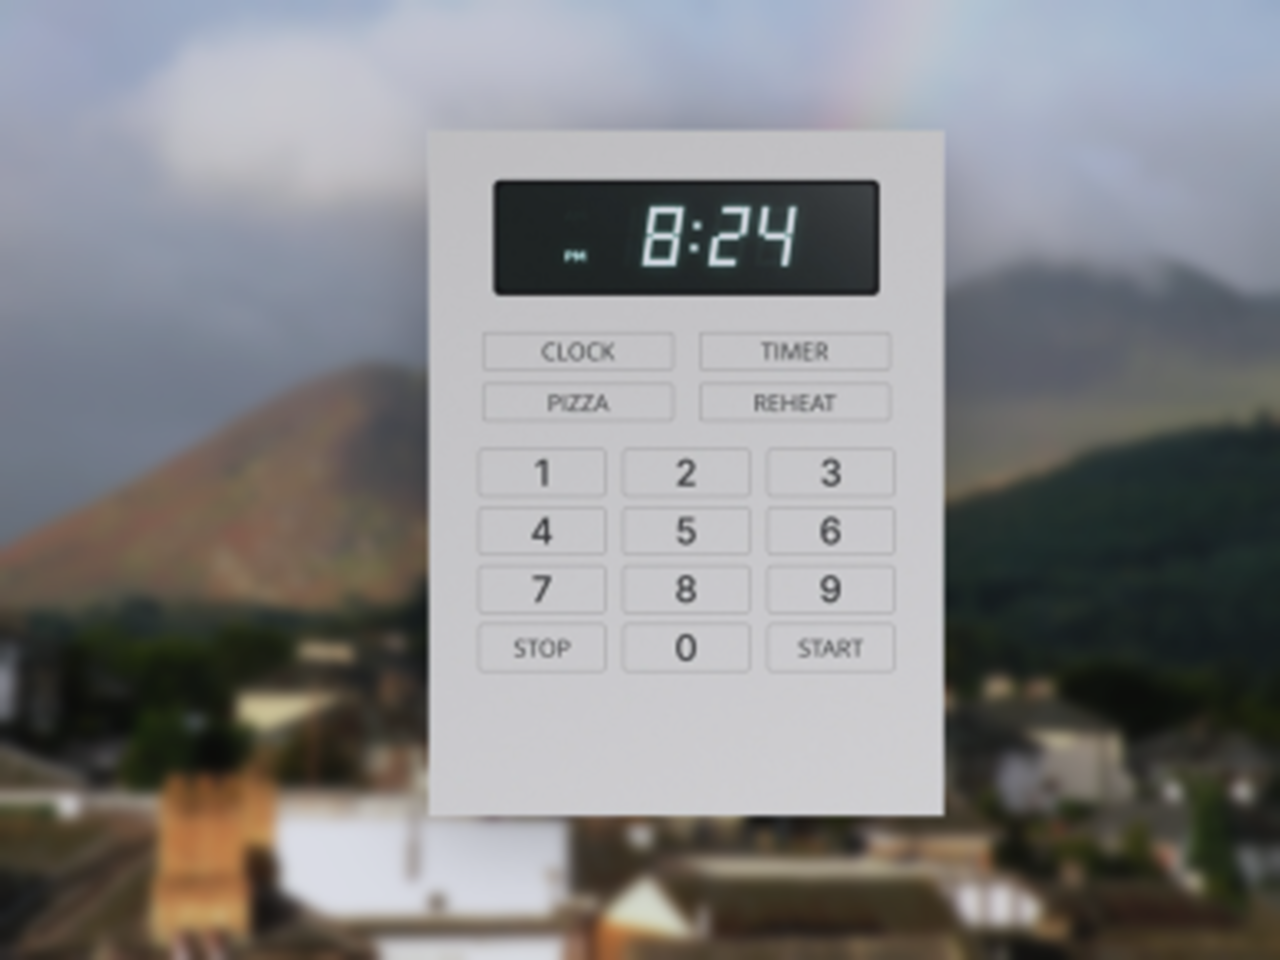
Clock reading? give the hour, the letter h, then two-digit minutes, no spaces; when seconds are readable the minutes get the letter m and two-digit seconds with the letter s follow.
8h24
